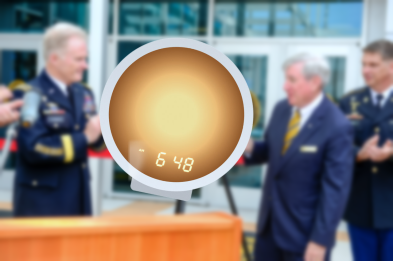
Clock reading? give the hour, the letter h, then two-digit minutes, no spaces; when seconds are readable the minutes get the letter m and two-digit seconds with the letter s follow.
6h48
